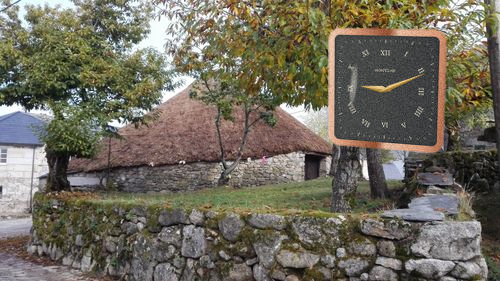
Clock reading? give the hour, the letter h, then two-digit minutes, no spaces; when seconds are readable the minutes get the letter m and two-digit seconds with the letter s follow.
9h11
